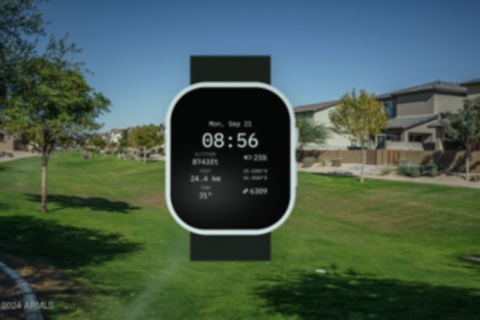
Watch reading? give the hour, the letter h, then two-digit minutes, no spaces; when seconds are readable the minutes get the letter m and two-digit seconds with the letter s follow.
8h56
